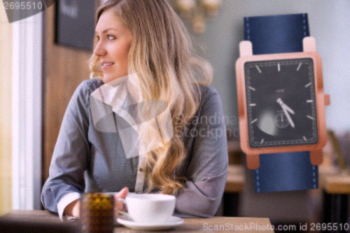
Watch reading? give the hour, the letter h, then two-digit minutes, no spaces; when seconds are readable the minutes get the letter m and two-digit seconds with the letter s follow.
4h26
